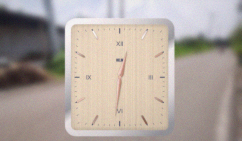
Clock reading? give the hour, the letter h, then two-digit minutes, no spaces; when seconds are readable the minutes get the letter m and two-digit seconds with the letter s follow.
12h31
